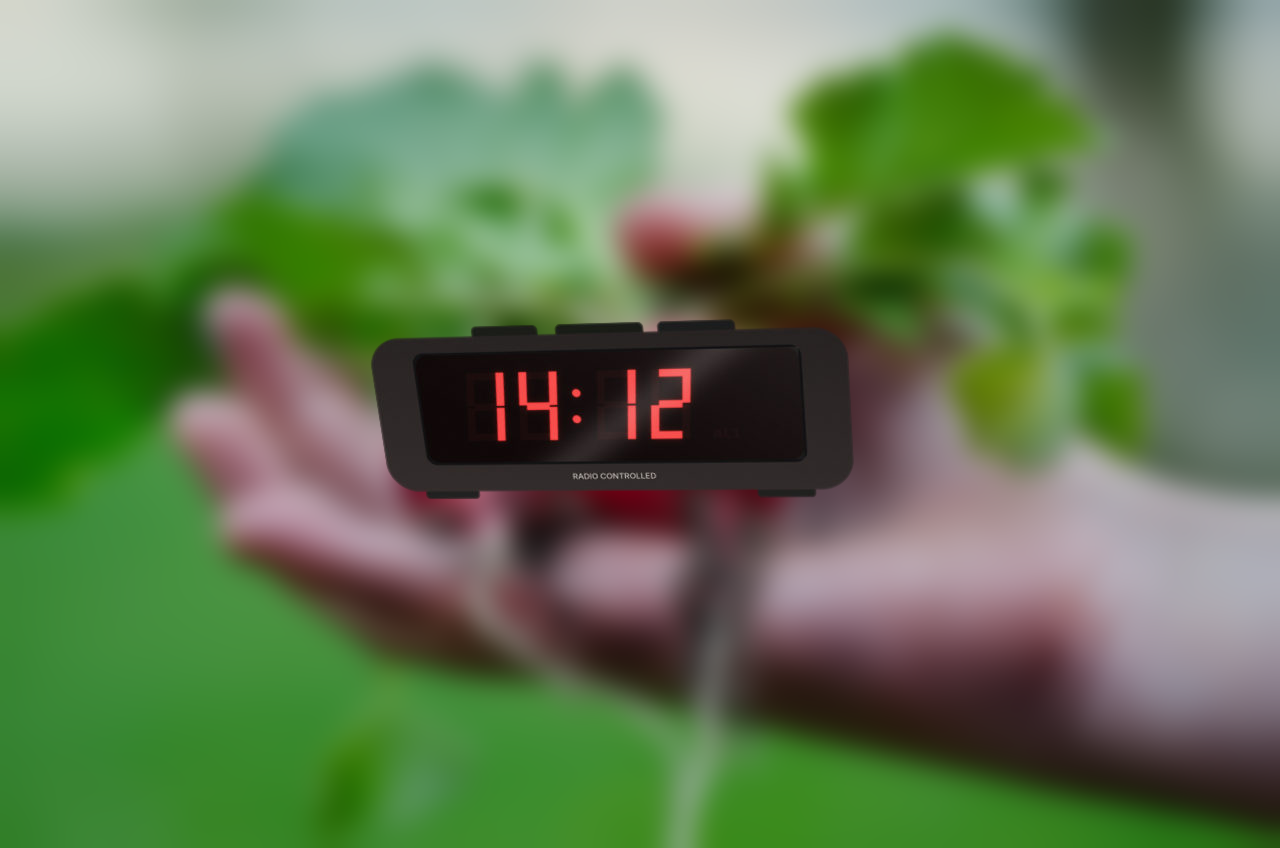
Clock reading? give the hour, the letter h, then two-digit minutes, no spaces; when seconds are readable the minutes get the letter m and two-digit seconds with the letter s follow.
14h12
